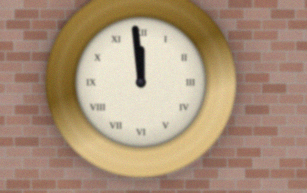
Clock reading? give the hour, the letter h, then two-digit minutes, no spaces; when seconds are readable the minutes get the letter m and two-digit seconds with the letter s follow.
11h59
